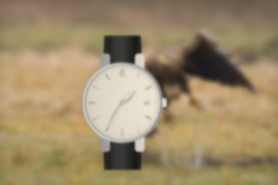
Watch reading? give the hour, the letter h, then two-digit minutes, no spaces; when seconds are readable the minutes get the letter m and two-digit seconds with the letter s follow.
1h35
